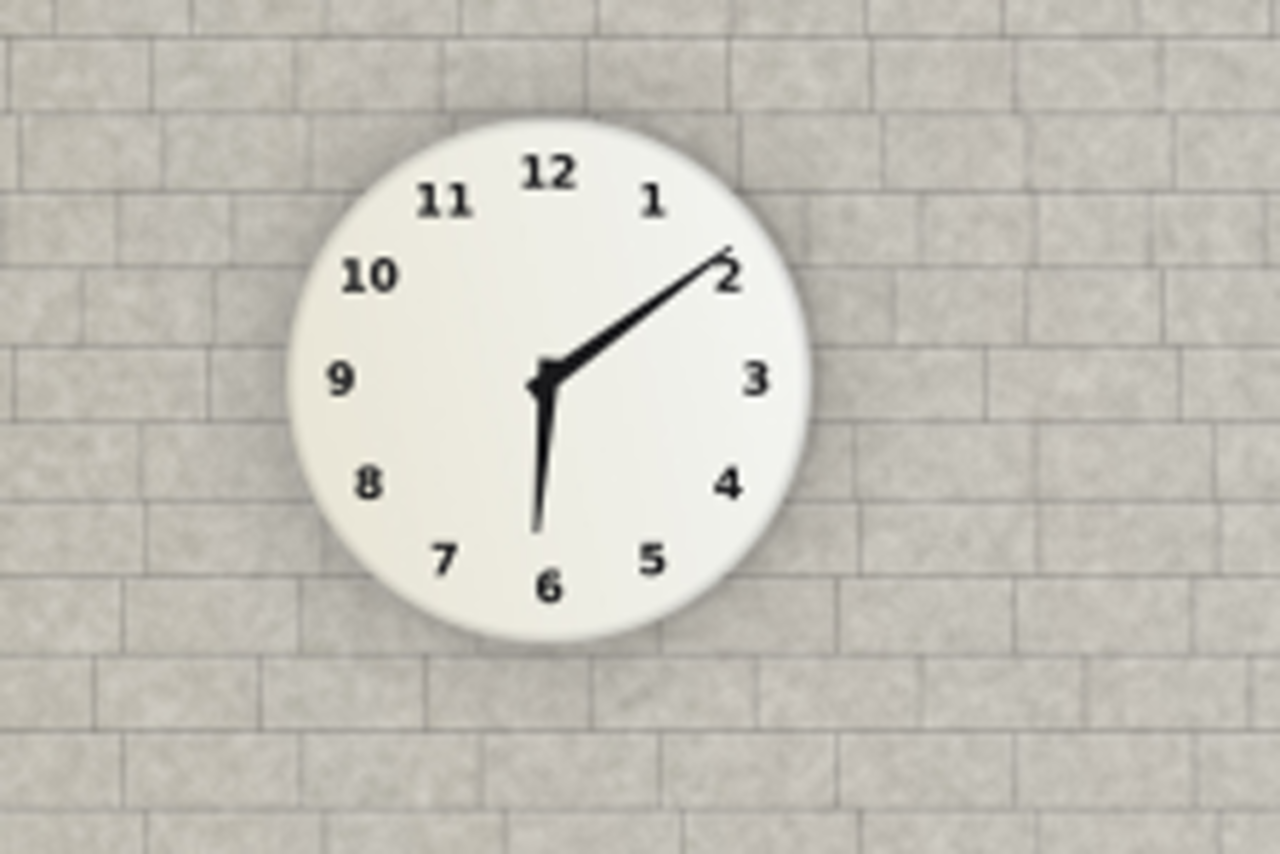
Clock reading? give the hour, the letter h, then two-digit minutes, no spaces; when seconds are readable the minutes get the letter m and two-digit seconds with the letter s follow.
6h09
